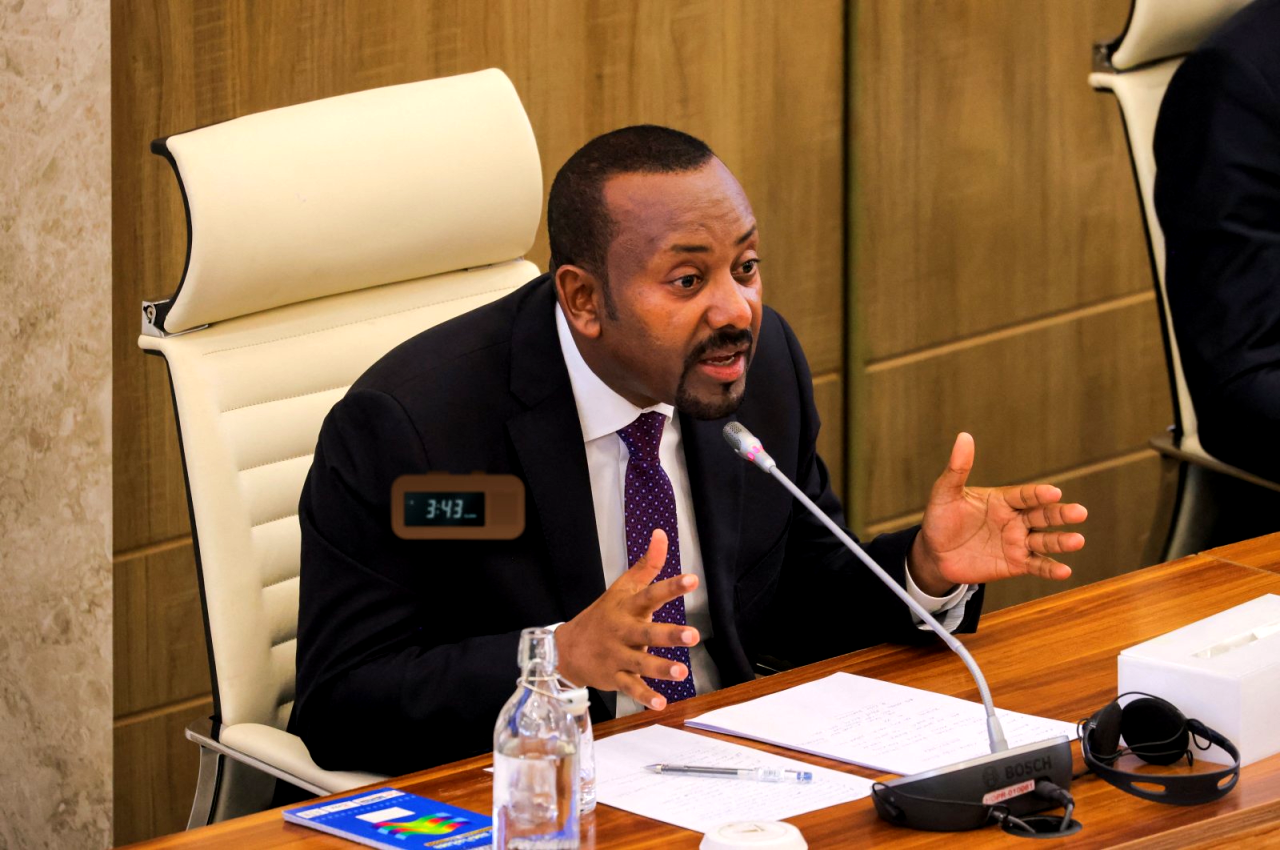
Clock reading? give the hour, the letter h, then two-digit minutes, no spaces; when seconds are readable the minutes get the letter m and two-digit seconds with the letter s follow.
3h43
